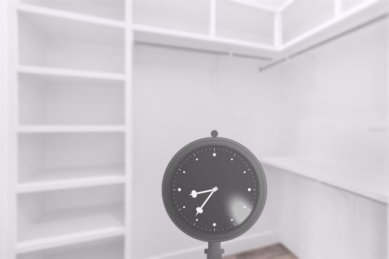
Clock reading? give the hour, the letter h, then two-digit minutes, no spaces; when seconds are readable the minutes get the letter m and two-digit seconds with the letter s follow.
8h36
